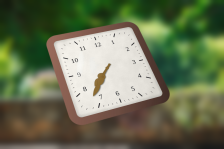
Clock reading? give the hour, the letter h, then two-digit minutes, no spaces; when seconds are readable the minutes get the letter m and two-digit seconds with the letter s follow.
7h37
